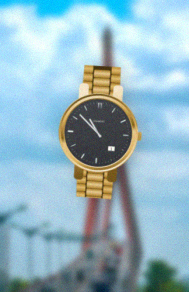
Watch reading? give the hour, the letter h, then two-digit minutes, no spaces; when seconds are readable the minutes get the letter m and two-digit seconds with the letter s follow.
10h52
